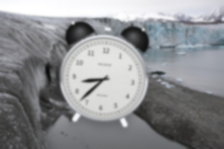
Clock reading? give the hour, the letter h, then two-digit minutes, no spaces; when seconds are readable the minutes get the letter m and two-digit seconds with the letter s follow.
8h37
